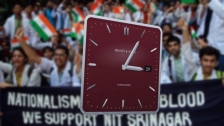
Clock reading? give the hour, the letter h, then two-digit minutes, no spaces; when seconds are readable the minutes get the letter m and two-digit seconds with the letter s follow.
3h05
